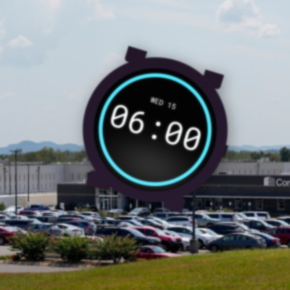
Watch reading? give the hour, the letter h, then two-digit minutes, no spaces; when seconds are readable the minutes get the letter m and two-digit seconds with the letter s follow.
6h00
